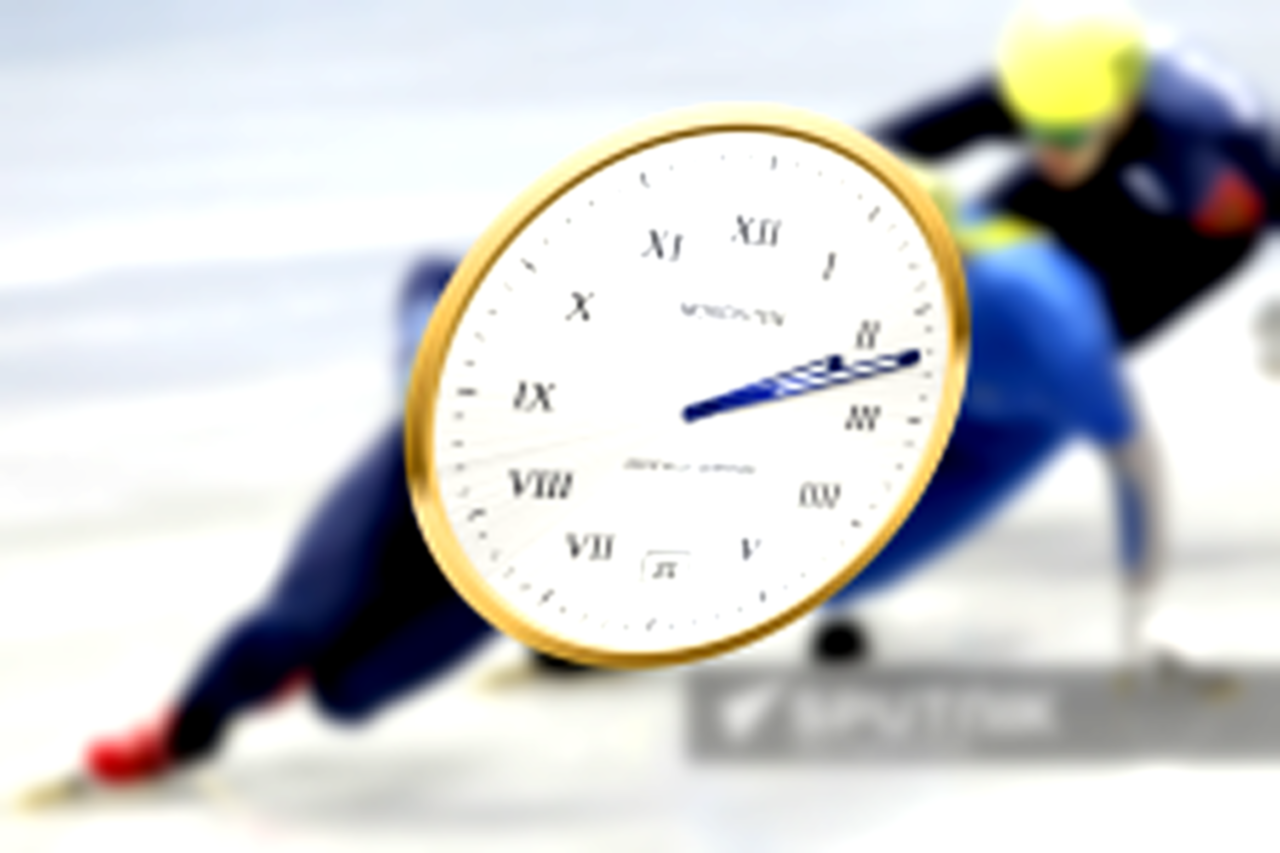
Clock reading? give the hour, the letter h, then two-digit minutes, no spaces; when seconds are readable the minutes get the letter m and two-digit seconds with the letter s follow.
2h12
